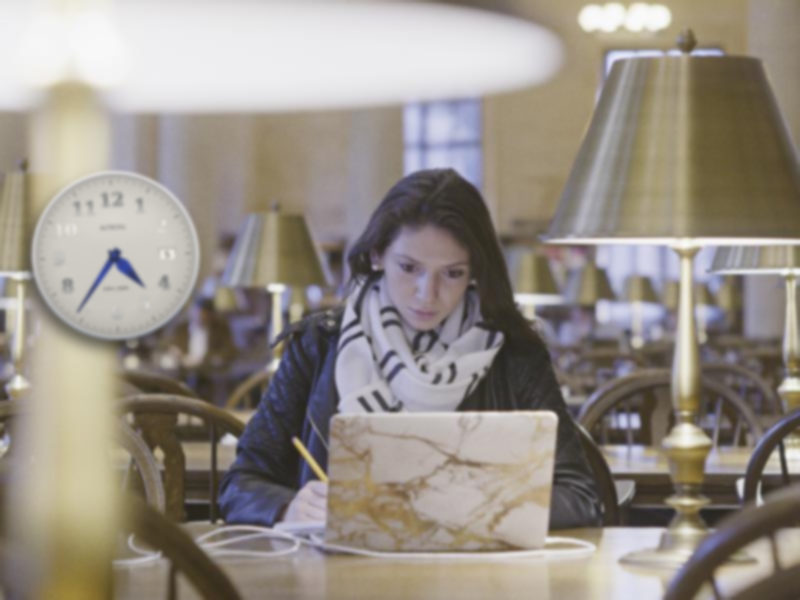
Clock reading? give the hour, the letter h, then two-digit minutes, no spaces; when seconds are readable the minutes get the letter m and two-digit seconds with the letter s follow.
4h36
